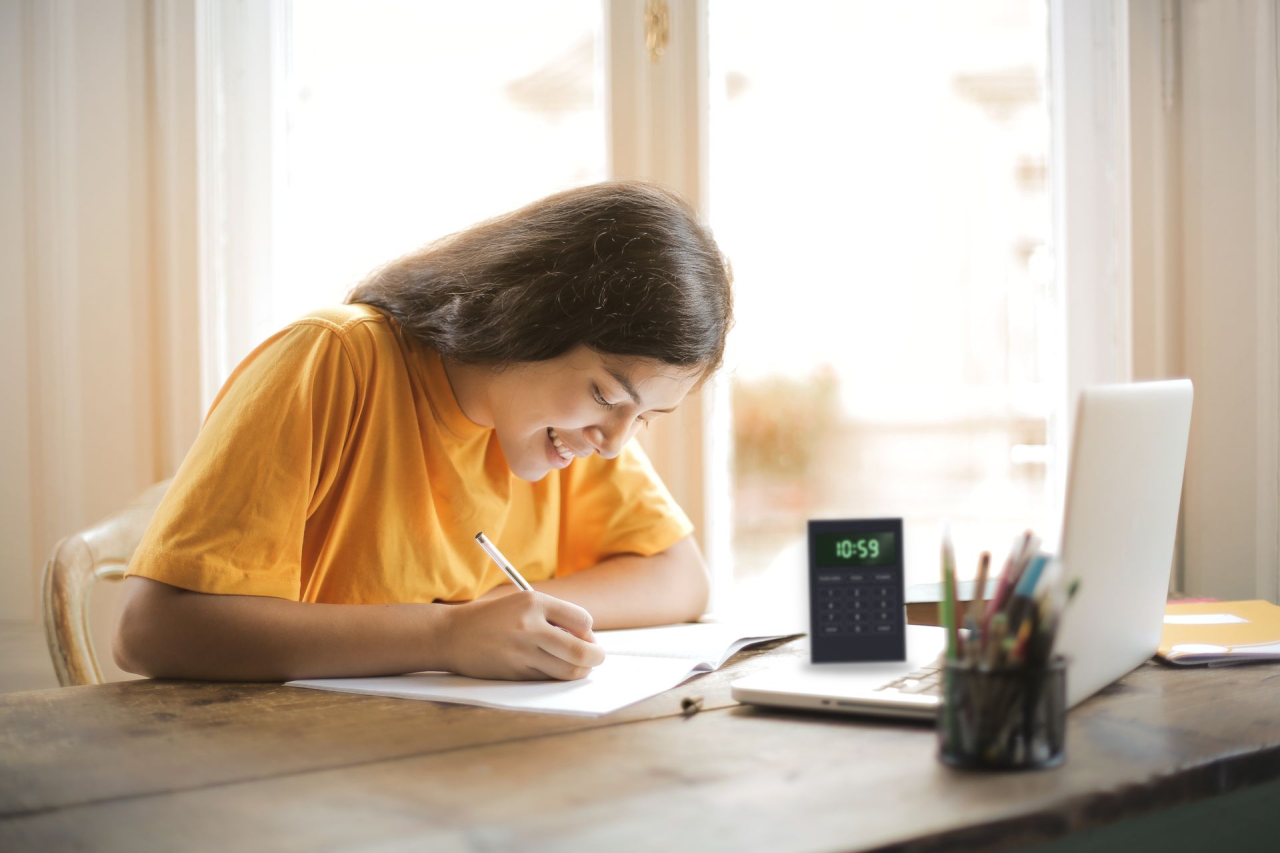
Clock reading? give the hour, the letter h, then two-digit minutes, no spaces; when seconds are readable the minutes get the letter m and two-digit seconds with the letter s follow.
10h59
